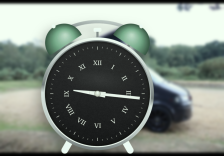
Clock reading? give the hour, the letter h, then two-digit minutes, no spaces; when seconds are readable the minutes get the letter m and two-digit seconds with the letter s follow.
9h16
